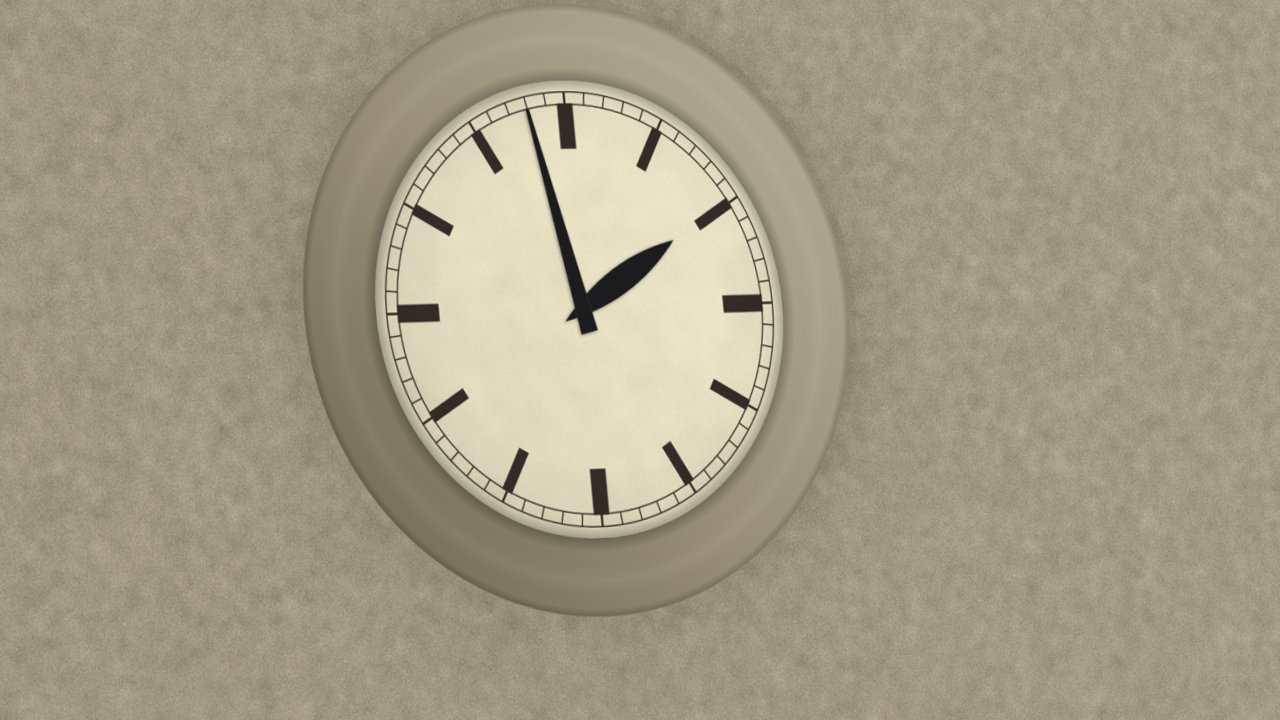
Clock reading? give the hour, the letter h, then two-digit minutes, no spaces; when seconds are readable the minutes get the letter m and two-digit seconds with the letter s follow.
1h58
